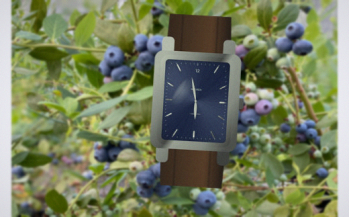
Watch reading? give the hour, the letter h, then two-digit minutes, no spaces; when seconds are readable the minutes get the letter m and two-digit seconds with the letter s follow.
5h58
